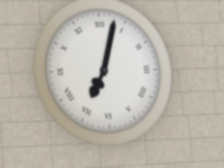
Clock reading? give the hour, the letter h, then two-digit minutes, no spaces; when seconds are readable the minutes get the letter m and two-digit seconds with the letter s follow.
7h03
